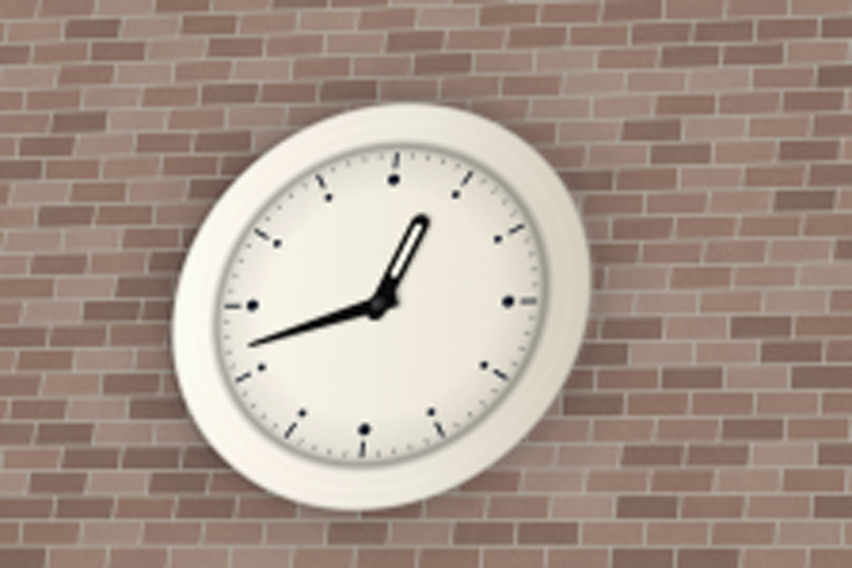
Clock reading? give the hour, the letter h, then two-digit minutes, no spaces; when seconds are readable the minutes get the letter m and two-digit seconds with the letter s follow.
12h42
